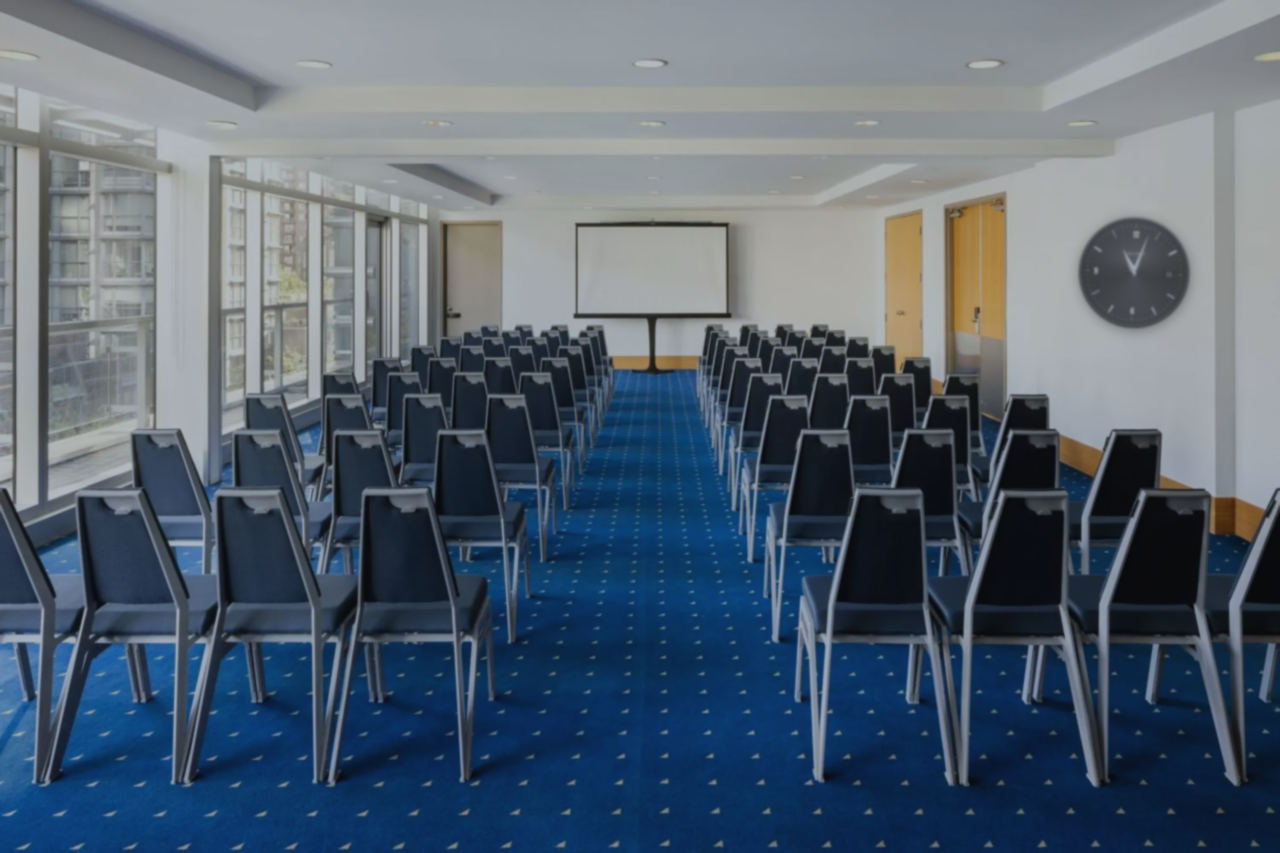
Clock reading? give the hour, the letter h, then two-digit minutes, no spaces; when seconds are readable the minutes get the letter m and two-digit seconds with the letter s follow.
11h03
